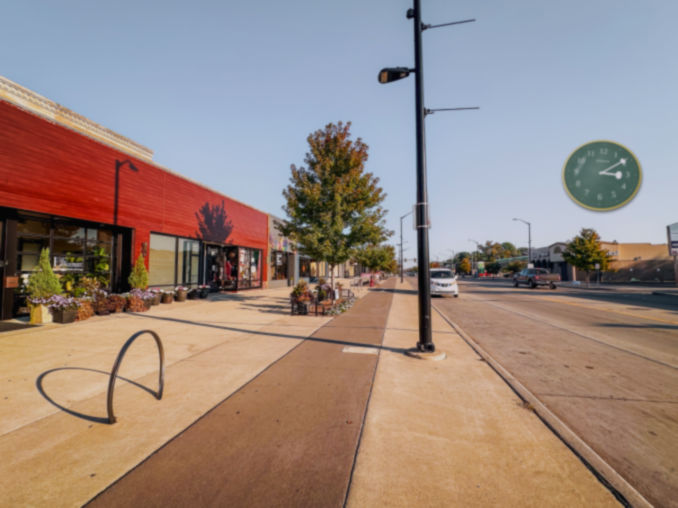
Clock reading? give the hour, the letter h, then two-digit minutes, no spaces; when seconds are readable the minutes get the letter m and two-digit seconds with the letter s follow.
3h09
